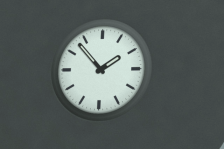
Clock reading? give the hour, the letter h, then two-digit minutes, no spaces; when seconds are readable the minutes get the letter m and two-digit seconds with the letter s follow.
1h53
